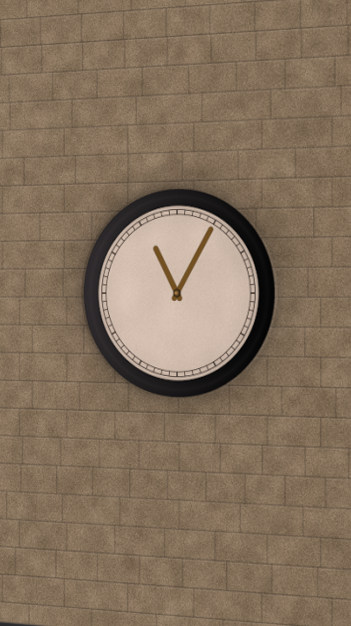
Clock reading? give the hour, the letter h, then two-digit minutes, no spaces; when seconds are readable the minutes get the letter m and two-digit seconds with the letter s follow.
11h05
